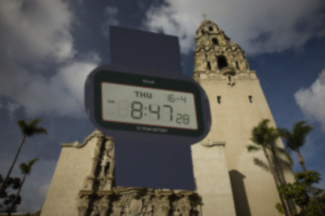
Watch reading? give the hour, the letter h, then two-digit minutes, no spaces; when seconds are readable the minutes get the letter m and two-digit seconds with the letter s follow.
8h47
